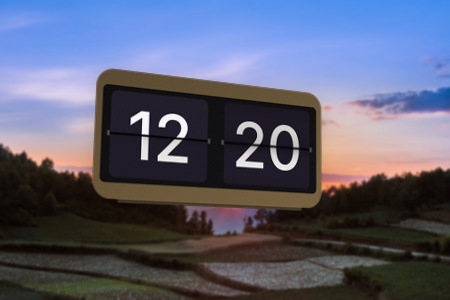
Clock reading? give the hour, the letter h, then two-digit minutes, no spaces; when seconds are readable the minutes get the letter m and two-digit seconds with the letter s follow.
12h20
